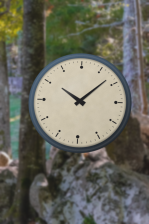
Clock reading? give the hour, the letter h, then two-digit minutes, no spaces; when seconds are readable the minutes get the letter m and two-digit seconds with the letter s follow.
10h08
